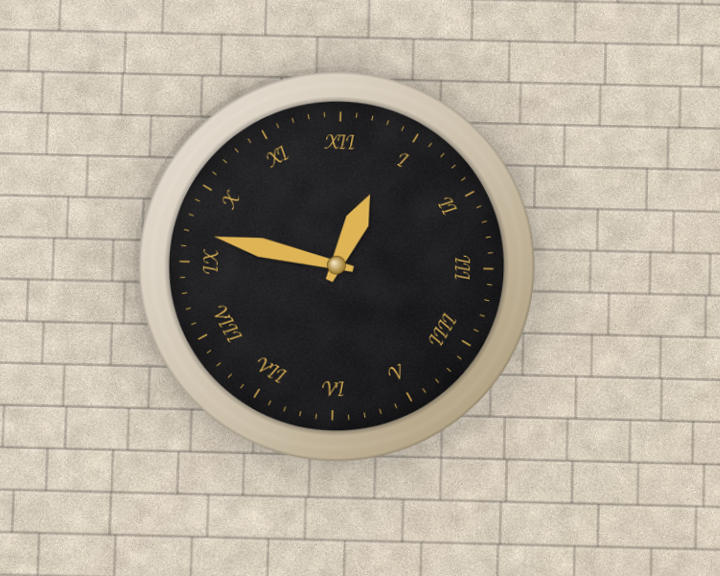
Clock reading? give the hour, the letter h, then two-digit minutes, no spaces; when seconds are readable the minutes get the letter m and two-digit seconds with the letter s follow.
12h47
